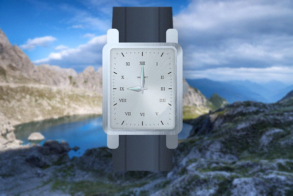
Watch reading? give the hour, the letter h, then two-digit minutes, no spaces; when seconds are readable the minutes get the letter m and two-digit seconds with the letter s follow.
9h00
